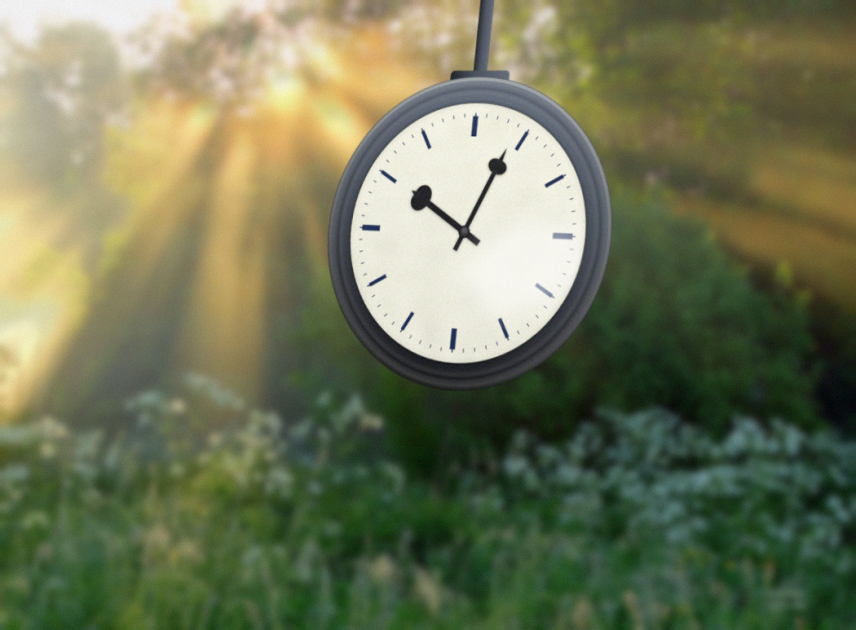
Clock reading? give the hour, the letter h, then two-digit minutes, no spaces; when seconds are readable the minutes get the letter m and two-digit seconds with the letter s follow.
10h04
